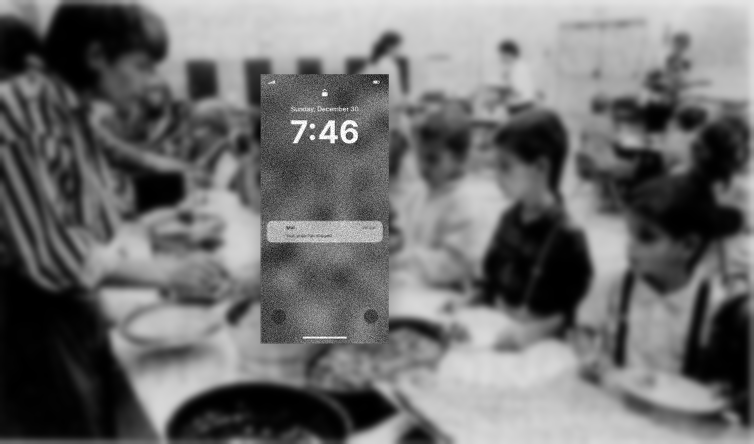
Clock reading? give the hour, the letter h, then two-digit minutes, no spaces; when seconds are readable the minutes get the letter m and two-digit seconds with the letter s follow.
7h46
